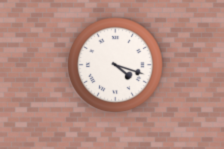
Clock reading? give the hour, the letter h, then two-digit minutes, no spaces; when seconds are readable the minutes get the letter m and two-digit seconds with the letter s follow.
4h18
